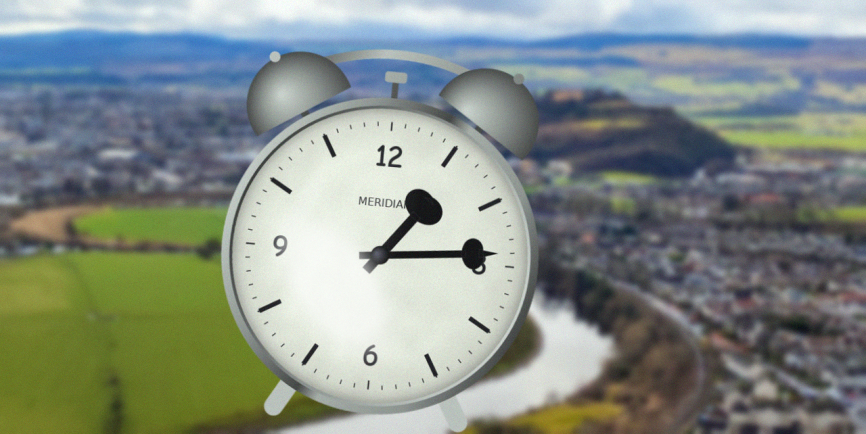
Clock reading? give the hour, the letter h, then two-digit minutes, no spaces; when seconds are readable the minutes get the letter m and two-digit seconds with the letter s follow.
1h14
